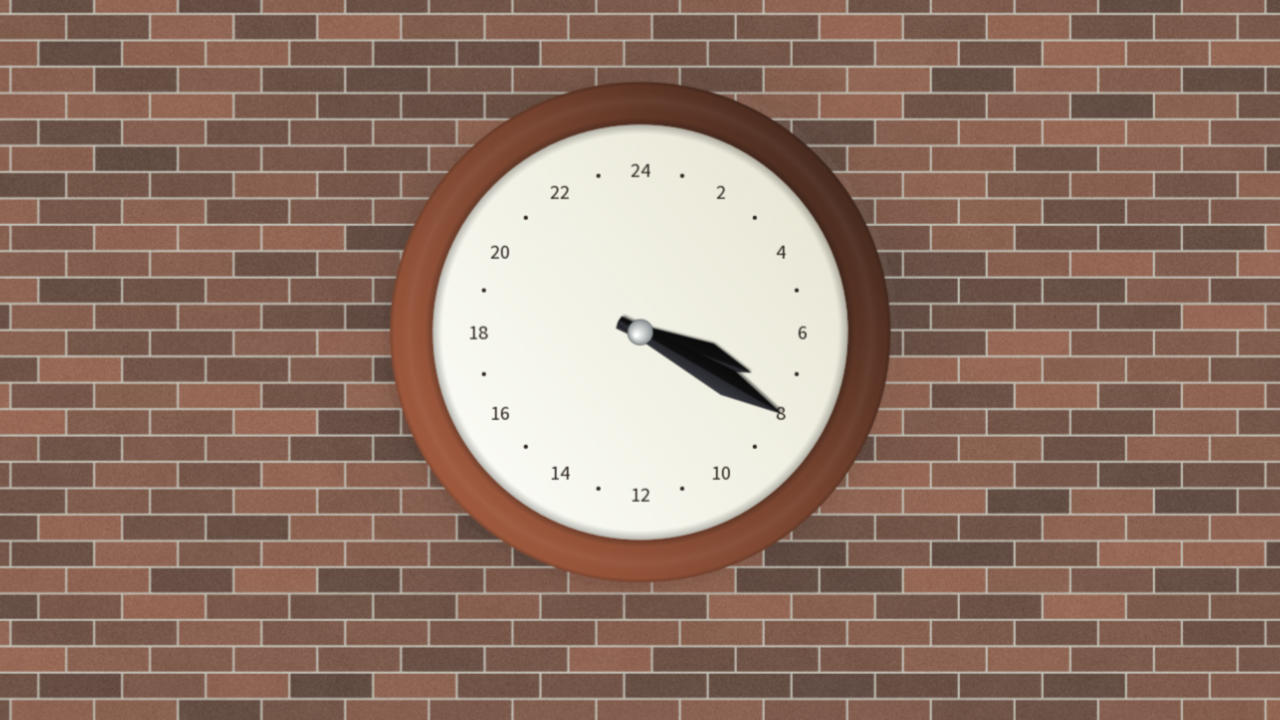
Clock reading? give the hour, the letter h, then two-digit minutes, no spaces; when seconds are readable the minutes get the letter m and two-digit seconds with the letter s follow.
7h20
